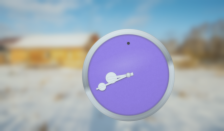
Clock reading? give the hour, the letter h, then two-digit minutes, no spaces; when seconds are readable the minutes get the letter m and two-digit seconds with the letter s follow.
8h41
